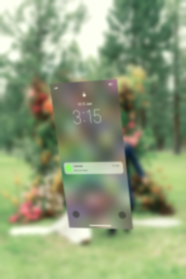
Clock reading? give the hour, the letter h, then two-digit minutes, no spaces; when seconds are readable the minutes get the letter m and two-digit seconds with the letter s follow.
3h15
